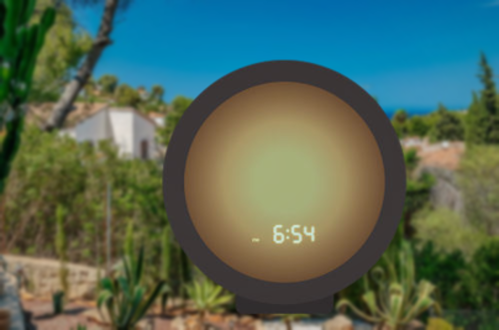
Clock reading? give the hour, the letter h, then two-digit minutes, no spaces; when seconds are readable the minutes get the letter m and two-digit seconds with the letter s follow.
6h54
